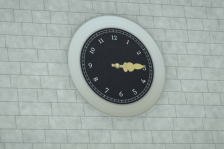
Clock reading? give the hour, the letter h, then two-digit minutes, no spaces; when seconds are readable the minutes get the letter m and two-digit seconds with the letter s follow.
3h15
